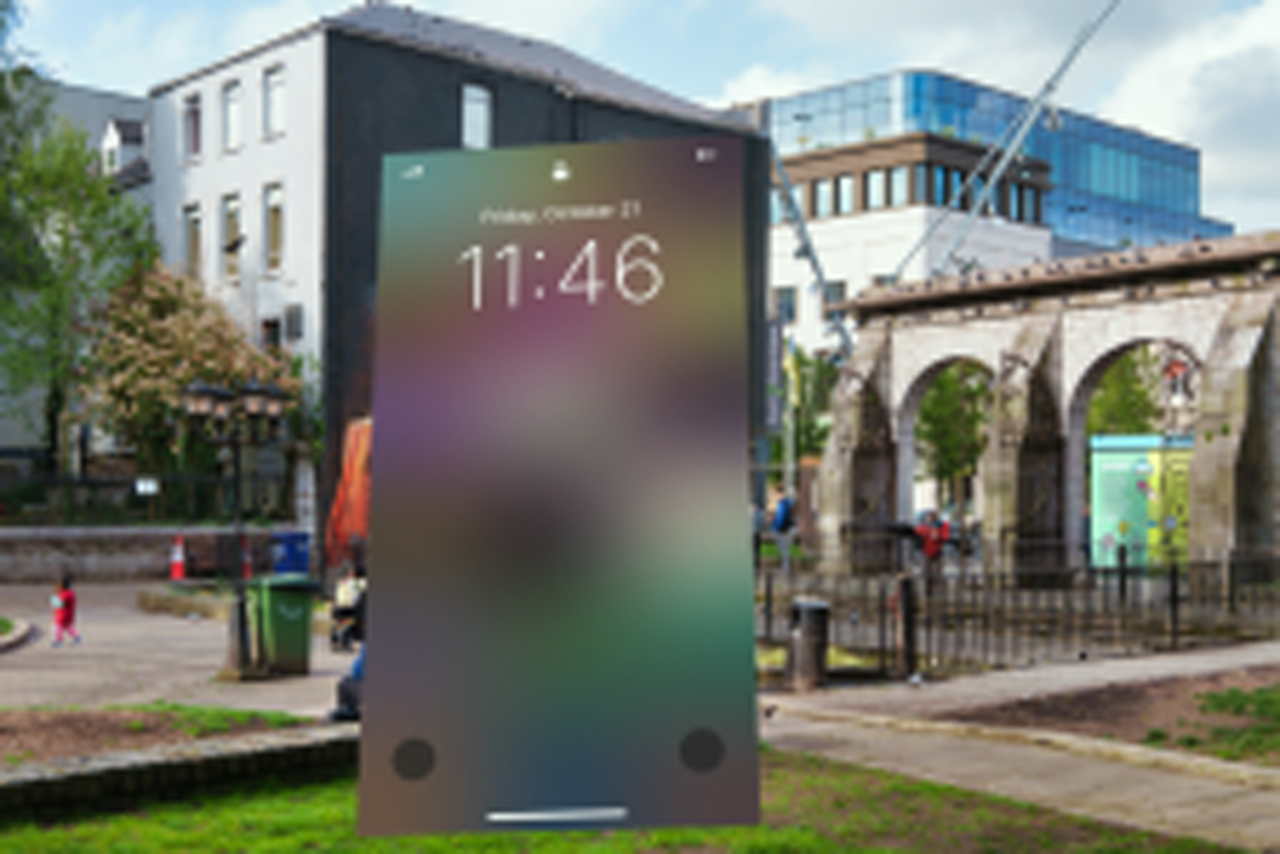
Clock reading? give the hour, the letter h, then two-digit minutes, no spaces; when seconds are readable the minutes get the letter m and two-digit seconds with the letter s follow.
11h46
